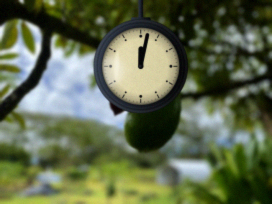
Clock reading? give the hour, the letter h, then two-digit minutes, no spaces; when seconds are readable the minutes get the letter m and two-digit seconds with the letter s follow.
12h02
